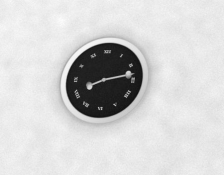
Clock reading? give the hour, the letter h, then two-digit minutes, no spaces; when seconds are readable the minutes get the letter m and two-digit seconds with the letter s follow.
8h13
